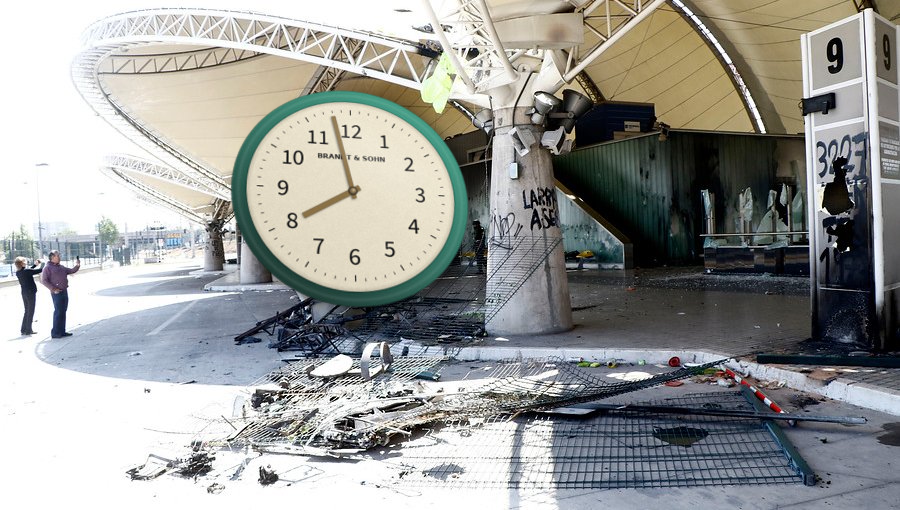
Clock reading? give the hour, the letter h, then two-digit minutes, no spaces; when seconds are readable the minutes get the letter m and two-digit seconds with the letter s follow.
7h58
